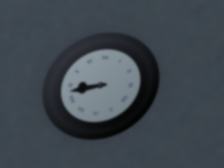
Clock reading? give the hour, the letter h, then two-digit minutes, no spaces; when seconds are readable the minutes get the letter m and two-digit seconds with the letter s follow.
8h43
